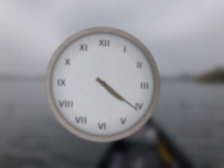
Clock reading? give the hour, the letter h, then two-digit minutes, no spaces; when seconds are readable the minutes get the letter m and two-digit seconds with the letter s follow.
4h21
